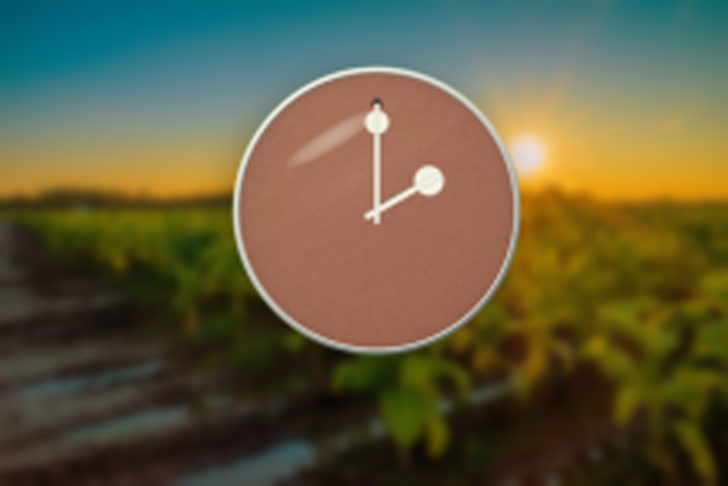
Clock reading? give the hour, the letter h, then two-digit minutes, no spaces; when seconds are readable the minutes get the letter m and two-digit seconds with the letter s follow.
2h00
